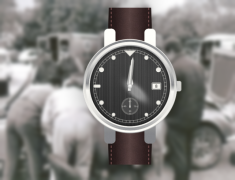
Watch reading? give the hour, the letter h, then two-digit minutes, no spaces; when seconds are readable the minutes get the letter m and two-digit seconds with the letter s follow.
12h01
